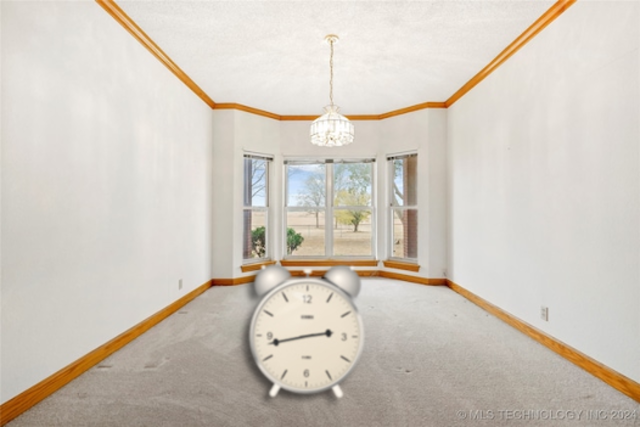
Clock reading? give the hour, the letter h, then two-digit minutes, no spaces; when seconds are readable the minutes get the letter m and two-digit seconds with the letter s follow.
2h43
